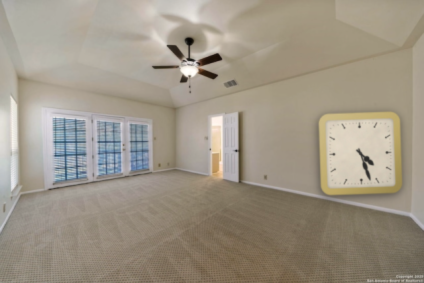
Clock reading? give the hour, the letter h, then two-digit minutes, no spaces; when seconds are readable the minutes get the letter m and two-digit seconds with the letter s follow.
4h27
